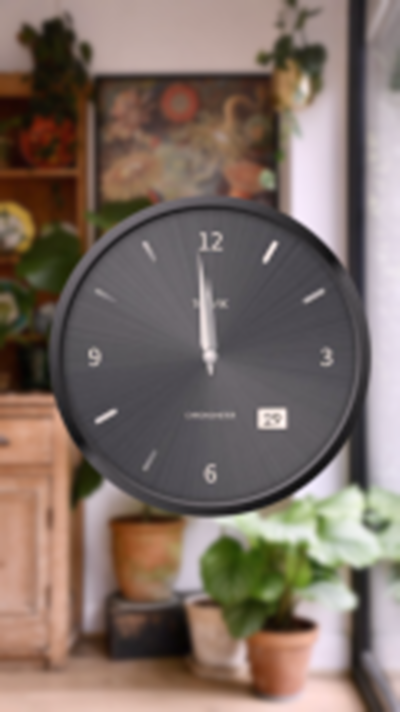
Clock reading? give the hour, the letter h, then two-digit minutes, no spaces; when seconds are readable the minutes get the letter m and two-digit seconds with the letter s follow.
11h59
